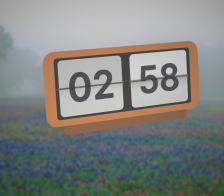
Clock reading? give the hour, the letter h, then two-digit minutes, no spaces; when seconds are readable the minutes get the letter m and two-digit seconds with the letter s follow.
2h58
